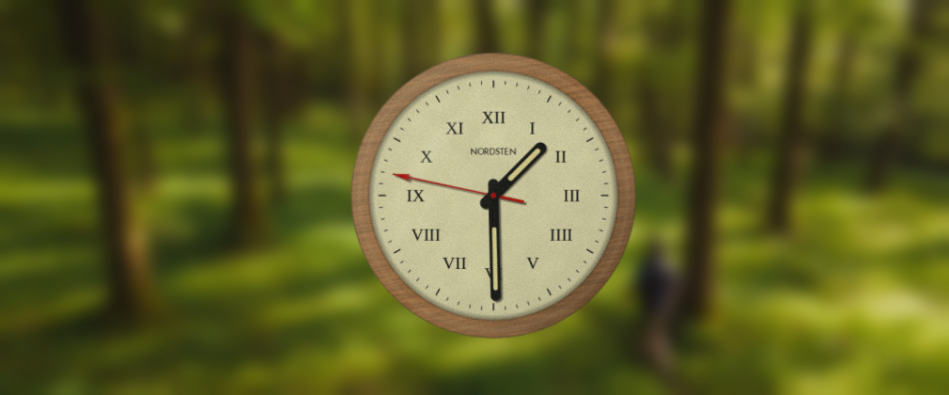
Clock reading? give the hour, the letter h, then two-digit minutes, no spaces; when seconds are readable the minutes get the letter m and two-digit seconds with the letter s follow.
1h29m47s
